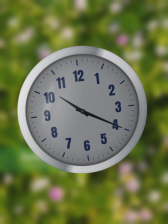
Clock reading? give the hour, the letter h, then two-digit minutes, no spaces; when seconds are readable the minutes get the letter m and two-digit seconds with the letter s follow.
10h20
